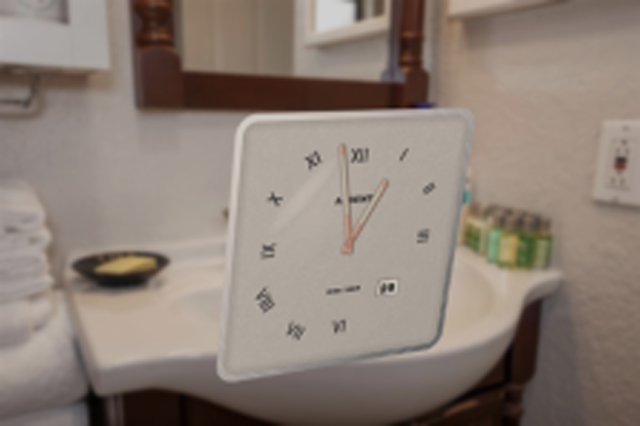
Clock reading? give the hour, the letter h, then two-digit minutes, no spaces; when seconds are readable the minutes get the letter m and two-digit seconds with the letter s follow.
12h58
